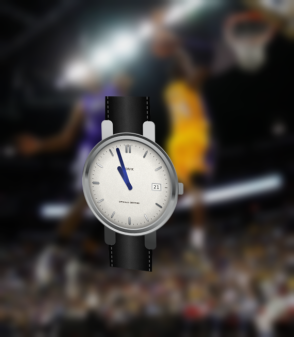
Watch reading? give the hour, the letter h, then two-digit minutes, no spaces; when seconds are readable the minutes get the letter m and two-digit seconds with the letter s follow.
10h57
